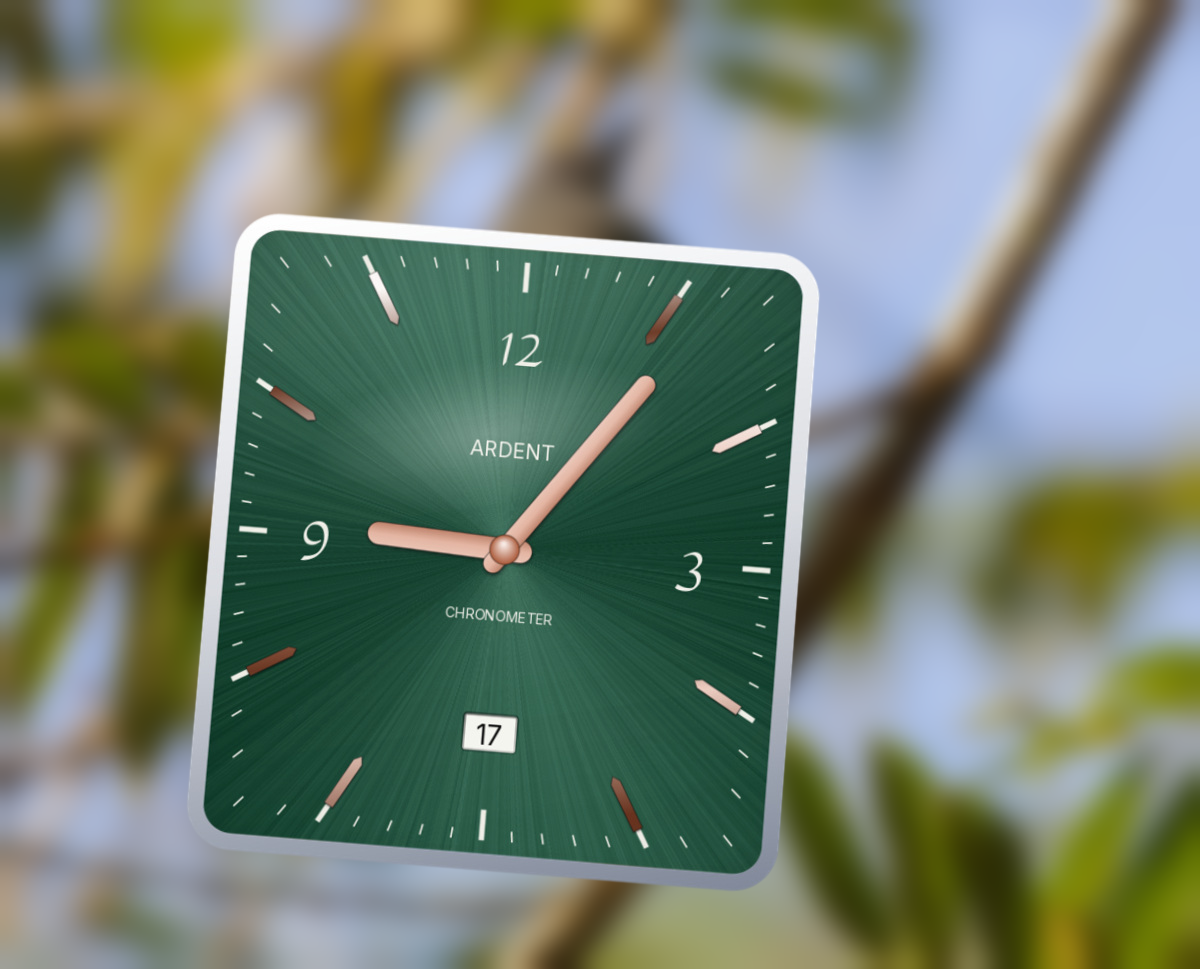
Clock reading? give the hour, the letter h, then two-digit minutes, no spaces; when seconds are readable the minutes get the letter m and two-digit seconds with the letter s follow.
9h06
